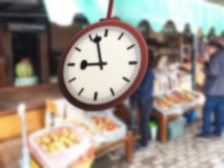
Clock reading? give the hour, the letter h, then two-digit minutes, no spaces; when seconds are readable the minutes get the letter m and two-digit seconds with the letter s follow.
8h57
